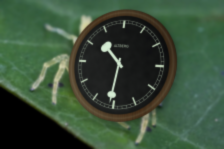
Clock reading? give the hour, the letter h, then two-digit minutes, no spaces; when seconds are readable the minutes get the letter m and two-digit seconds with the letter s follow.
10h31
